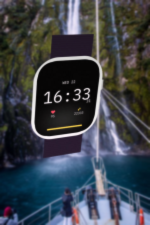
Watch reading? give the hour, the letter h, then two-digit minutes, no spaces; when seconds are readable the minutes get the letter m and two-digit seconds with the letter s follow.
16h33
